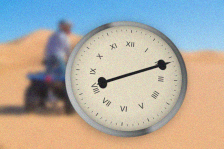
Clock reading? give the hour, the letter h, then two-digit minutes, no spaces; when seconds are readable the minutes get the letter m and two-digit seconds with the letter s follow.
8h11
